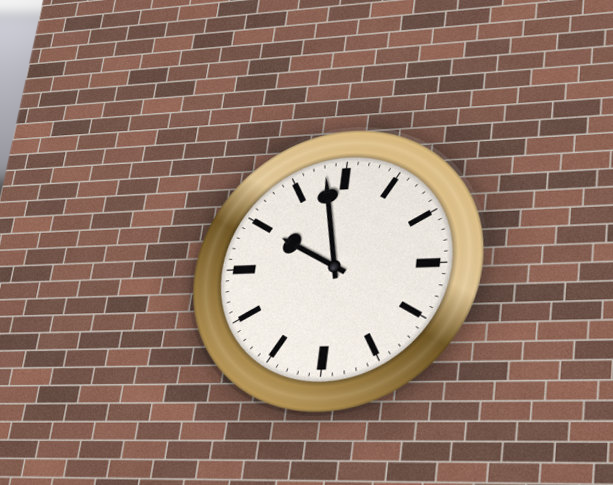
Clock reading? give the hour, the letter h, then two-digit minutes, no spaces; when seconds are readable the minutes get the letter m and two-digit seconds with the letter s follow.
9h58
